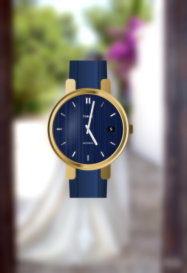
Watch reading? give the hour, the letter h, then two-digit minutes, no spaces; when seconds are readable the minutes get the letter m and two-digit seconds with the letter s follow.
5h02
